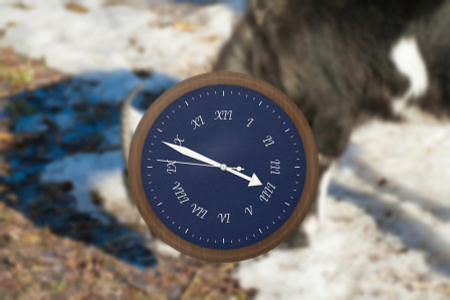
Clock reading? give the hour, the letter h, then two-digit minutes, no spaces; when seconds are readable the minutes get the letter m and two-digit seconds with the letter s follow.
3h48m46s
